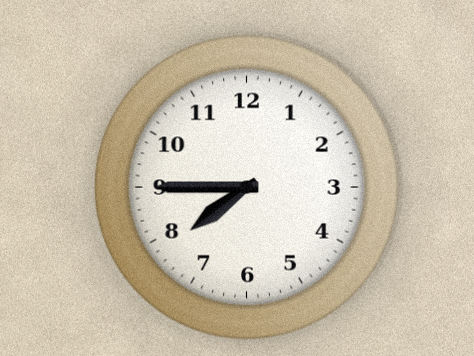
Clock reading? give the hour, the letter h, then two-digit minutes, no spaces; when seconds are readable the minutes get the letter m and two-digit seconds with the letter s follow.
7h45
